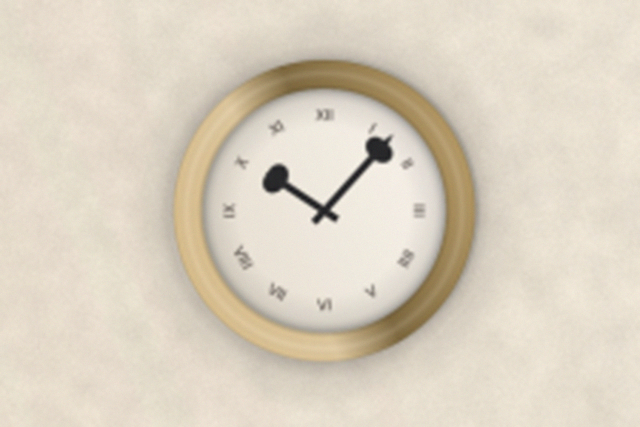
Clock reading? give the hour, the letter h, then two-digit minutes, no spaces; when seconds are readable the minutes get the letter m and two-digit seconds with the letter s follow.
10h07
